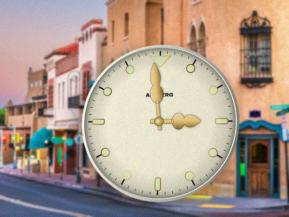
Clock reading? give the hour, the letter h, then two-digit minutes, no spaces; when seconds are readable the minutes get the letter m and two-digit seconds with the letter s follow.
2h59
